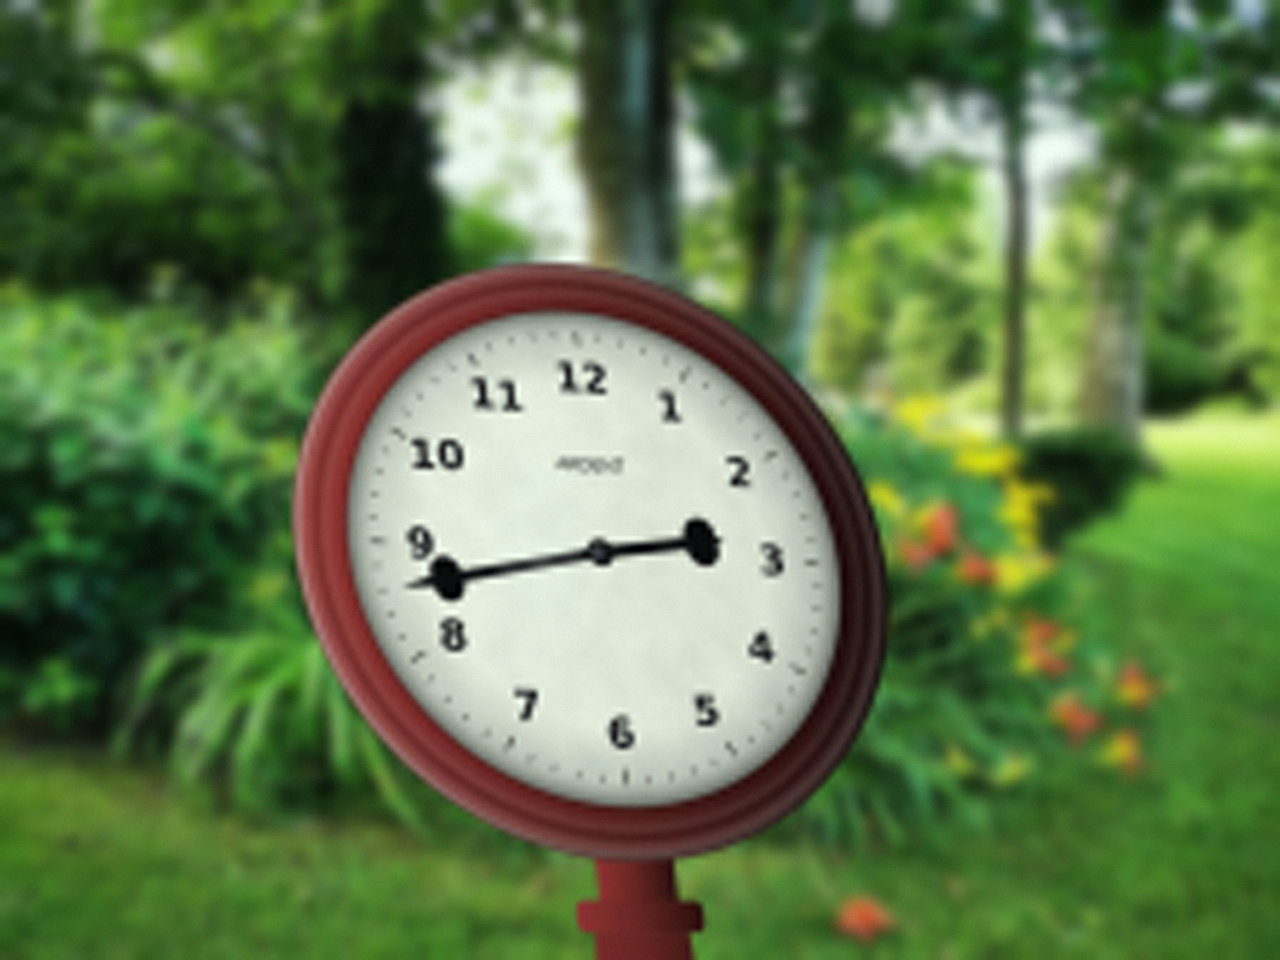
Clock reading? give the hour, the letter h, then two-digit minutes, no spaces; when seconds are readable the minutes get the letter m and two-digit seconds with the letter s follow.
2h43
